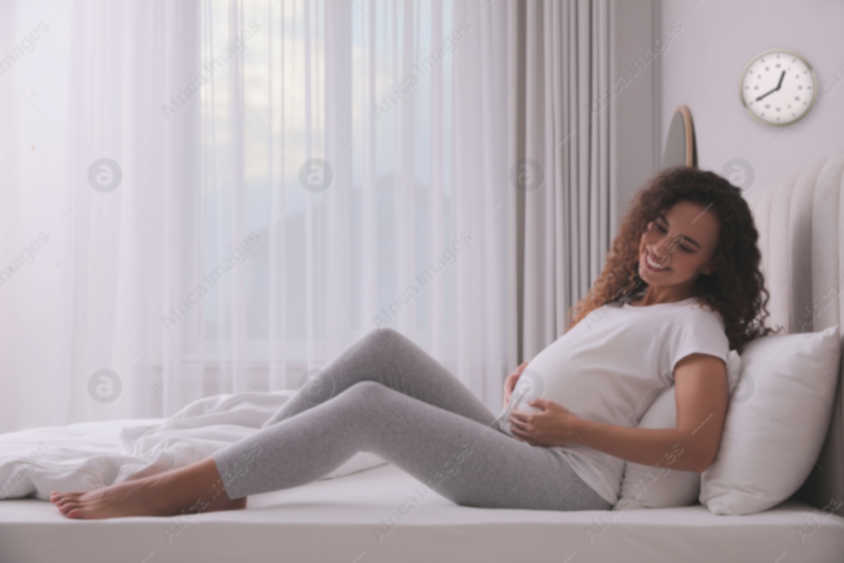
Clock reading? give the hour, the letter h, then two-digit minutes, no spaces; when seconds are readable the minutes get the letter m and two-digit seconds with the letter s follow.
12h40
